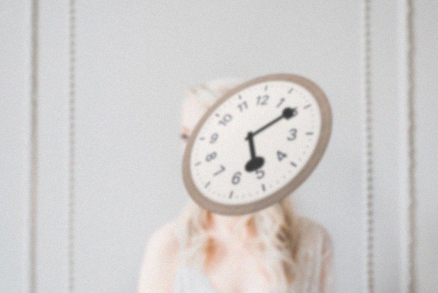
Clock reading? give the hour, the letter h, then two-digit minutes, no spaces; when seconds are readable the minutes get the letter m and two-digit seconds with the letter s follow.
5h09
